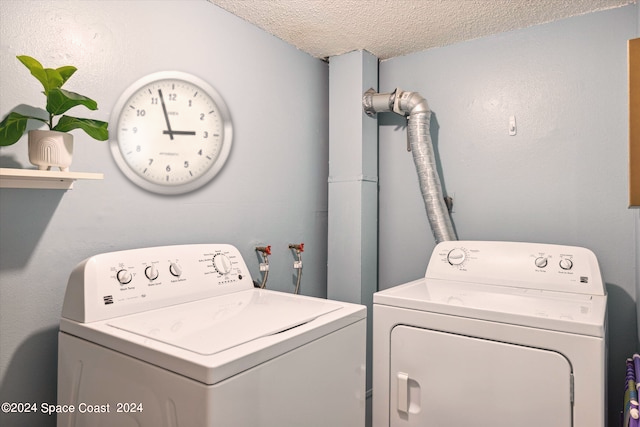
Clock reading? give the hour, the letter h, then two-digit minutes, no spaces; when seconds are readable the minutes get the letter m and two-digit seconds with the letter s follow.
2h57
